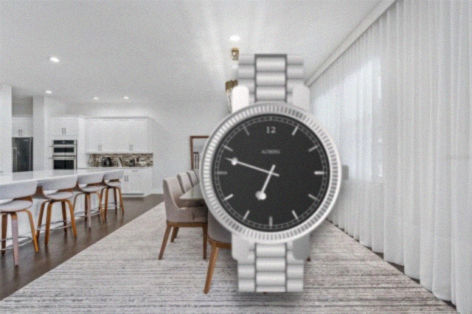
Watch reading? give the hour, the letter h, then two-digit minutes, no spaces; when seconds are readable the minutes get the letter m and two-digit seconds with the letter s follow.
6h48
